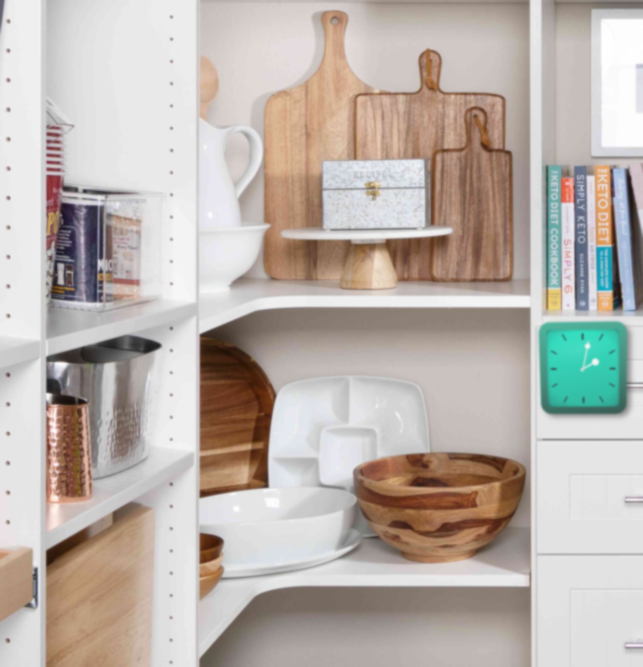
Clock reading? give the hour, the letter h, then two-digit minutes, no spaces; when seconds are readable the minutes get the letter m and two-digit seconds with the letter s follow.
2h02
